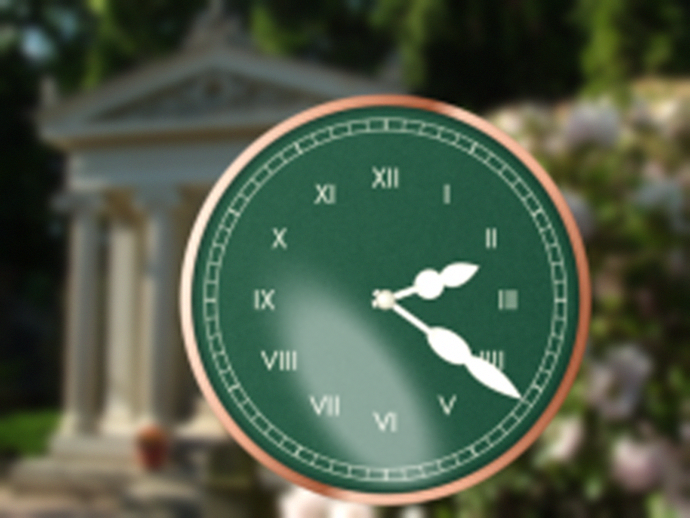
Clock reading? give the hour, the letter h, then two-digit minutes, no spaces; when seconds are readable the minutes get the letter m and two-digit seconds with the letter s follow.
2h21
